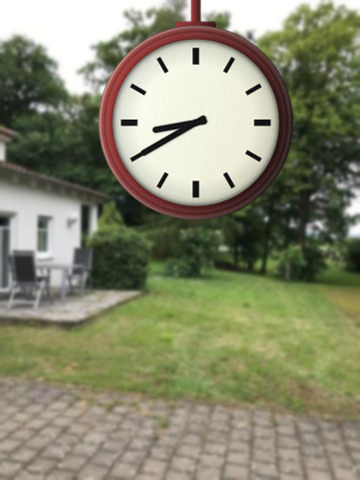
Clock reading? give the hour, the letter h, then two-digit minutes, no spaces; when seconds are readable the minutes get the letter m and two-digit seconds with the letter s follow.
8h40
